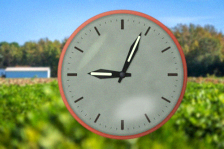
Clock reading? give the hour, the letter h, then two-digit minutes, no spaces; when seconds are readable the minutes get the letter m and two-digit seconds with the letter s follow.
9h04
